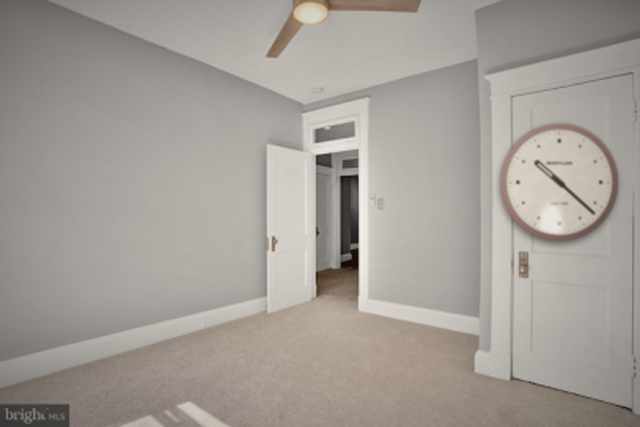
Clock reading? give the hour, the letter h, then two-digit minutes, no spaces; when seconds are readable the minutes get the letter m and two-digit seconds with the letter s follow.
10h22
